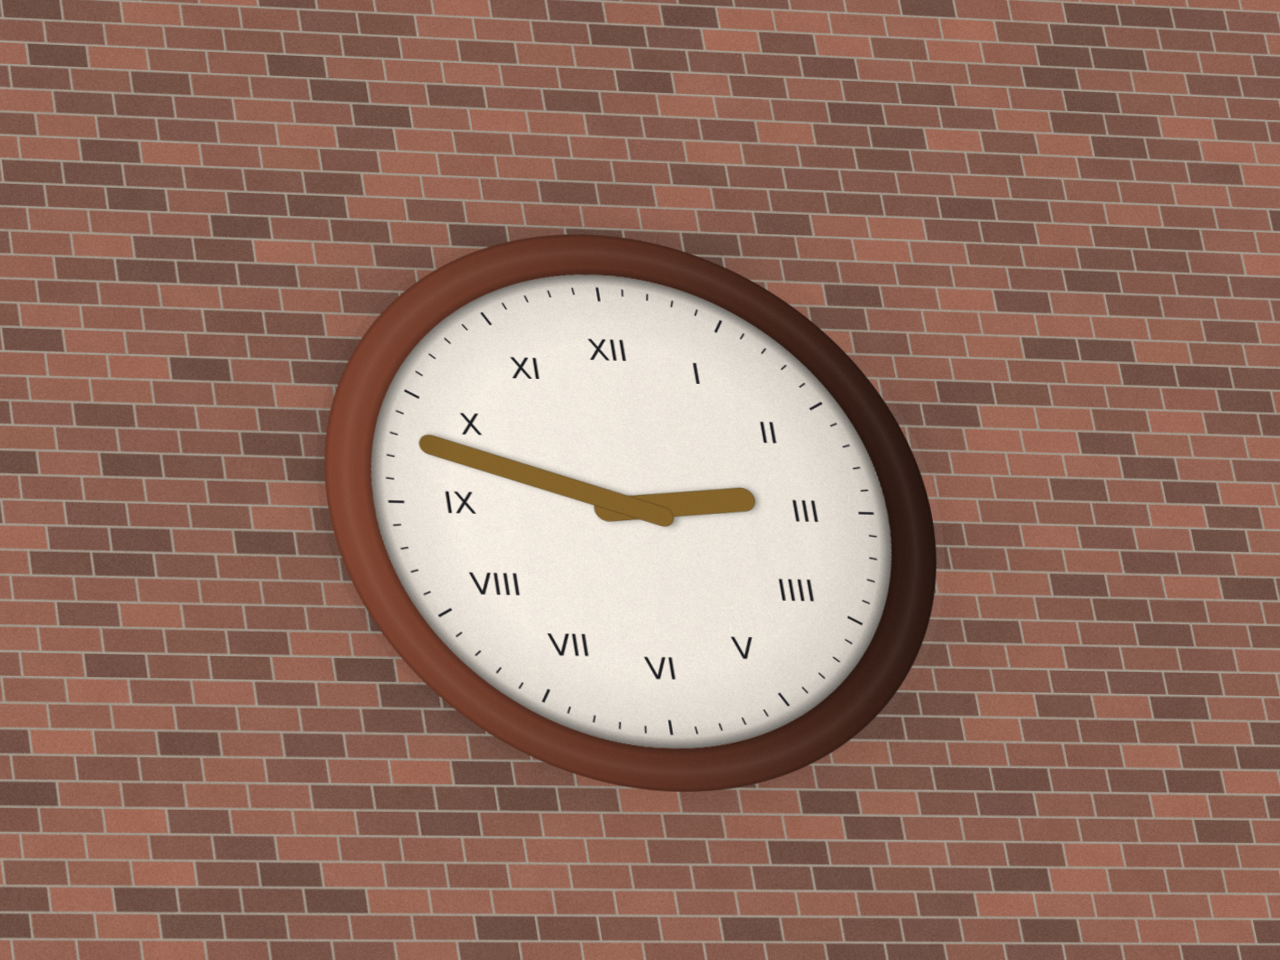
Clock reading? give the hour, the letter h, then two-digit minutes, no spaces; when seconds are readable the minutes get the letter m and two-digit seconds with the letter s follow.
2h48
